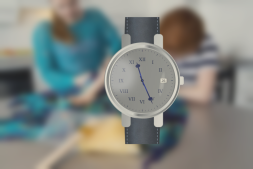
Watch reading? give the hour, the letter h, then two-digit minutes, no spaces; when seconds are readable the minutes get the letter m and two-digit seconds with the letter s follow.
11h26
